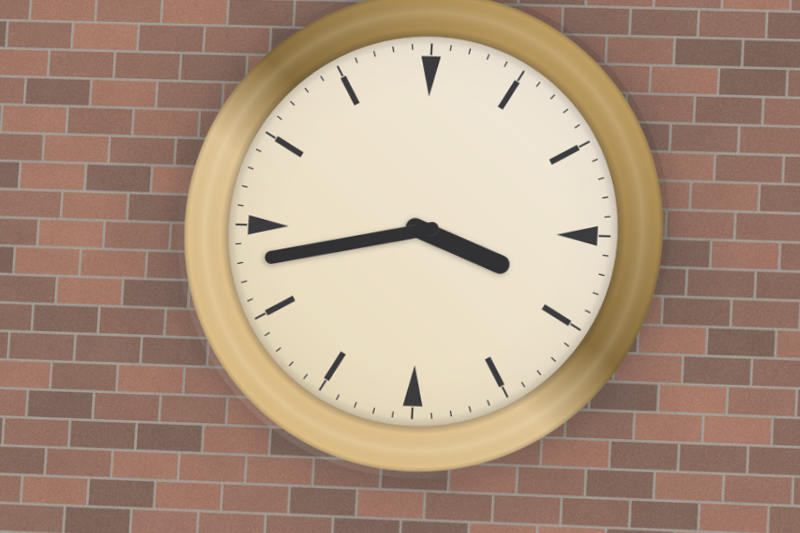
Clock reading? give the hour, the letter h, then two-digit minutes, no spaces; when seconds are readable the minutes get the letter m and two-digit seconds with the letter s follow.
3h43
